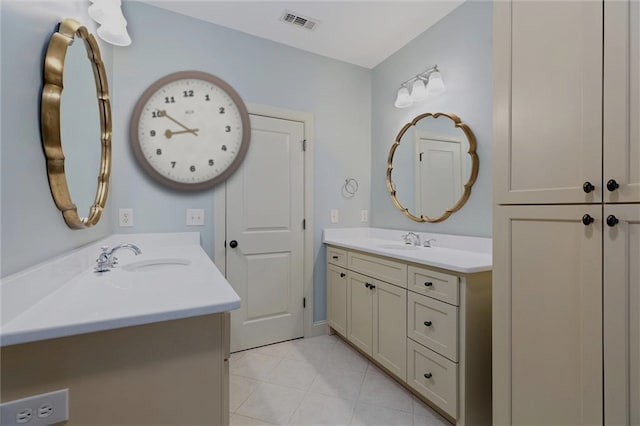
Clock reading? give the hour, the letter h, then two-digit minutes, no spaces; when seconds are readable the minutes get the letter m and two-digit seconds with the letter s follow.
8h51
